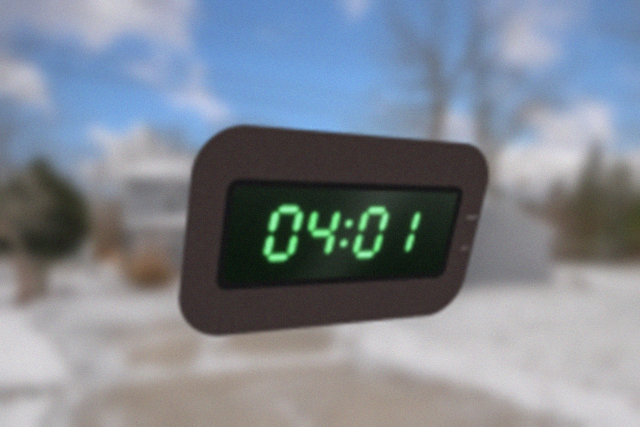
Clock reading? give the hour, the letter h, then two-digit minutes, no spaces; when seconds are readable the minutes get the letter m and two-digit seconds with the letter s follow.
4h01
